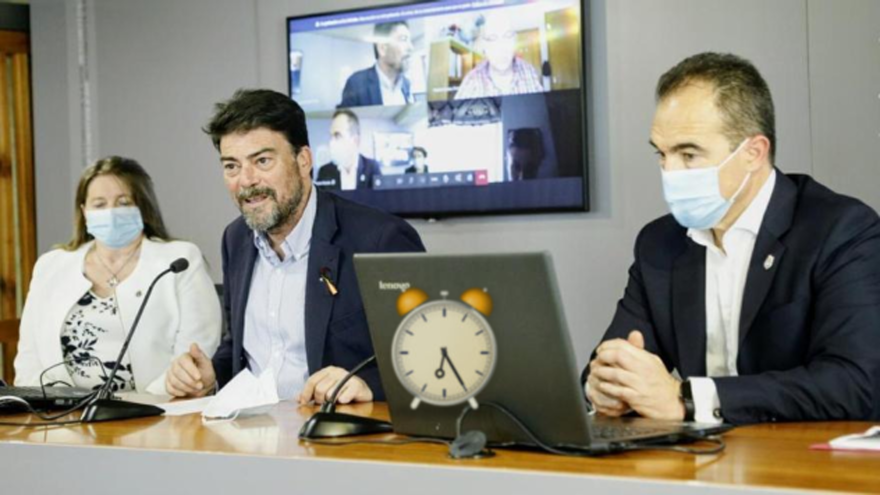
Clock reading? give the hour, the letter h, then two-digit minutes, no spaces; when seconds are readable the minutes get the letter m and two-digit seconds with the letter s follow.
6h25
